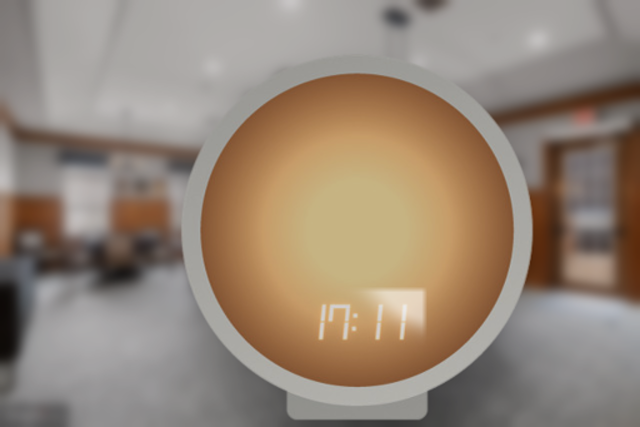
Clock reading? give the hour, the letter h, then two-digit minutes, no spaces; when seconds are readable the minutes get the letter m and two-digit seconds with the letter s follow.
17h11
